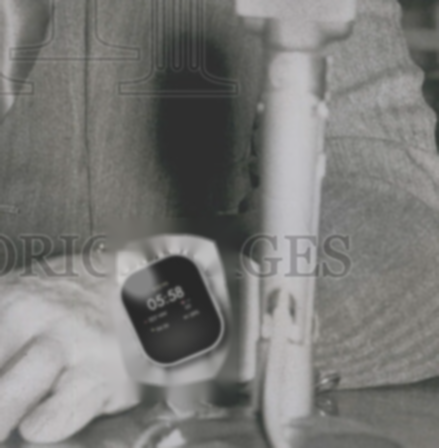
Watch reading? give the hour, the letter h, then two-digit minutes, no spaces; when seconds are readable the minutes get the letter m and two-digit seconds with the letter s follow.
5h58
